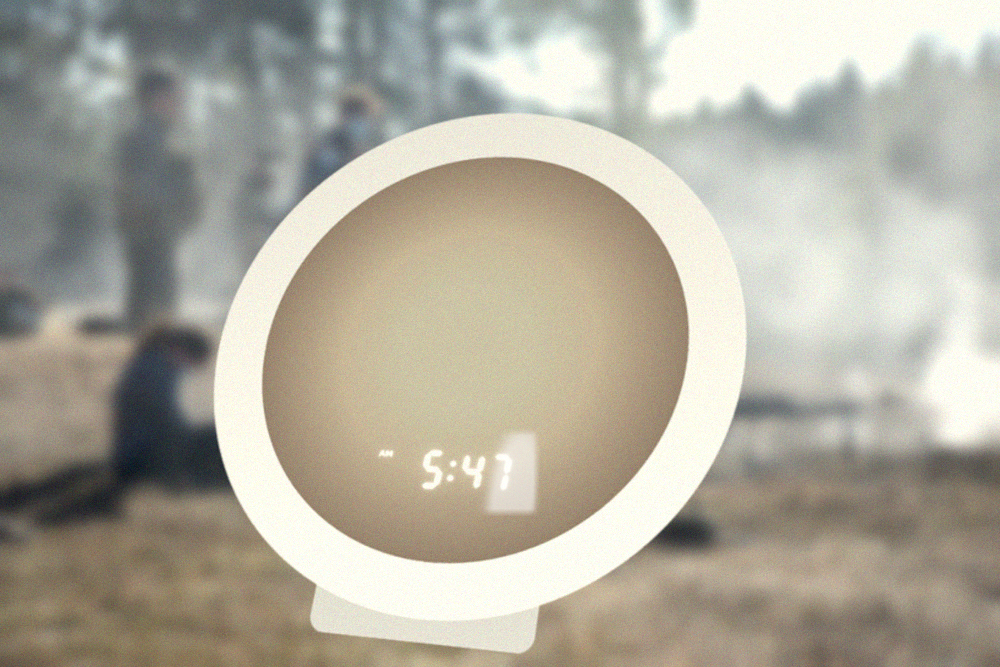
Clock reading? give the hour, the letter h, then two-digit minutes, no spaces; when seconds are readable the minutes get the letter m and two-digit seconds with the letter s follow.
5h47
